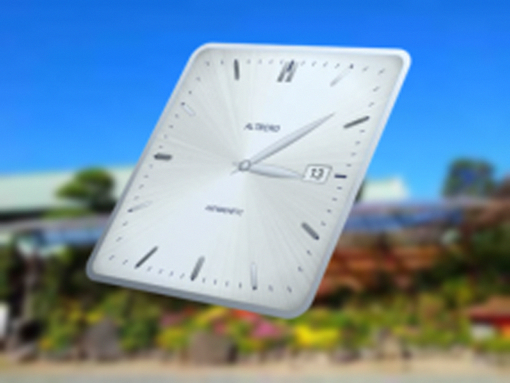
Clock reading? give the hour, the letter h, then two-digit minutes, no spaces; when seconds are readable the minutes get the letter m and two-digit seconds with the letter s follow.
3h08
